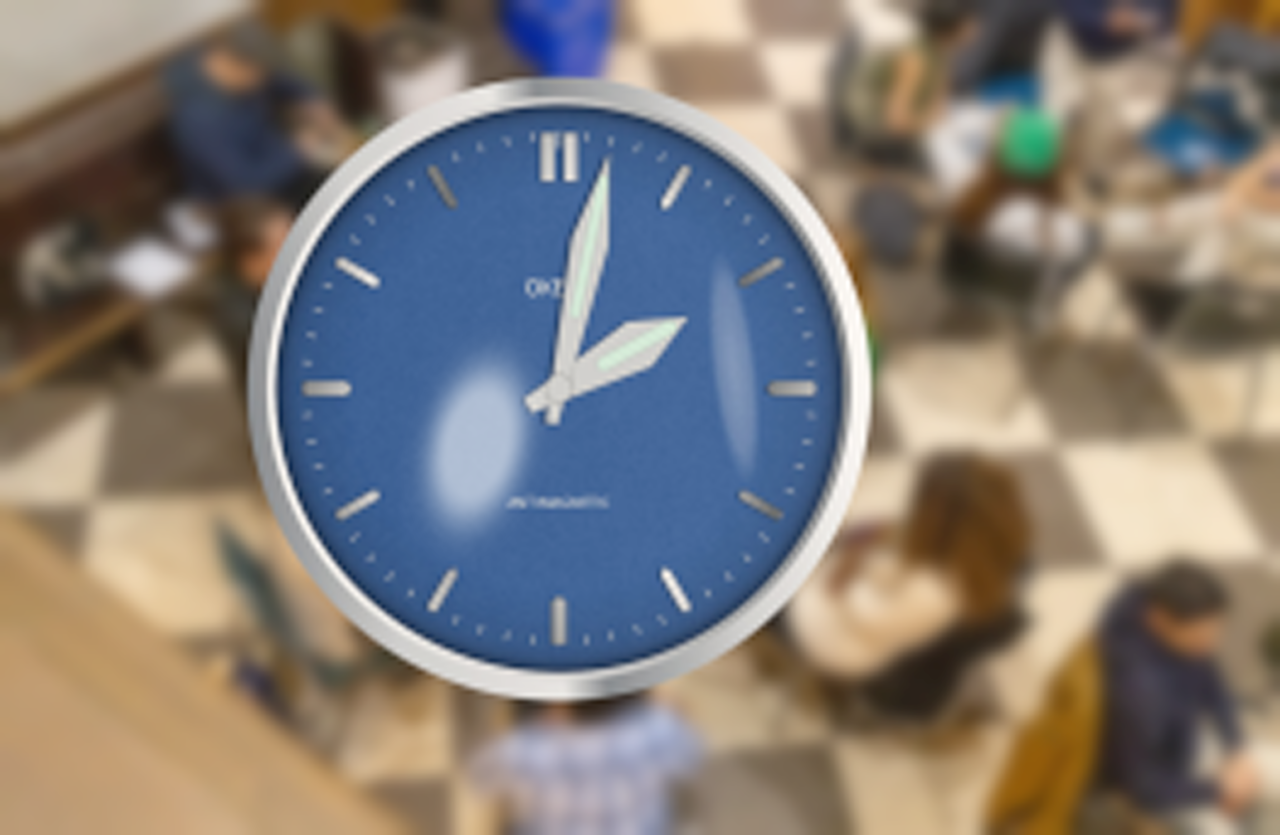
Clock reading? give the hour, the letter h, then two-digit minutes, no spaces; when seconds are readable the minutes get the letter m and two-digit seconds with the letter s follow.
2h02
